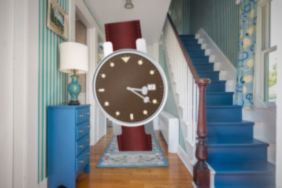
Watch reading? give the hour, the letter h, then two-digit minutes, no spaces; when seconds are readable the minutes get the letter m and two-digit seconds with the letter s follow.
3h21
